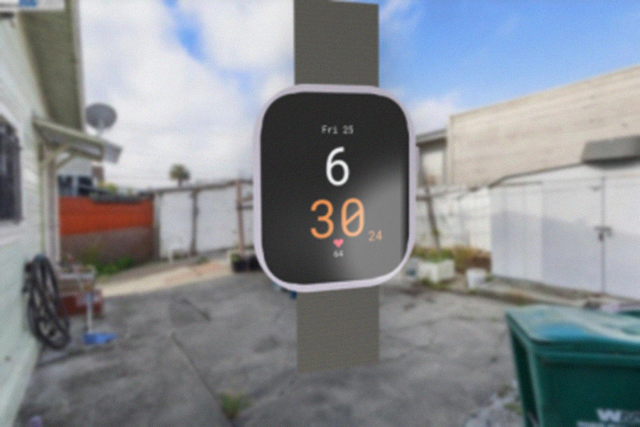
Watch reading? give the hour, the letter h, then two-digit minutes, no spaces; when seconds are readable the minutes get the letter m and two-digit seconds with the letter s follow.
6h30
